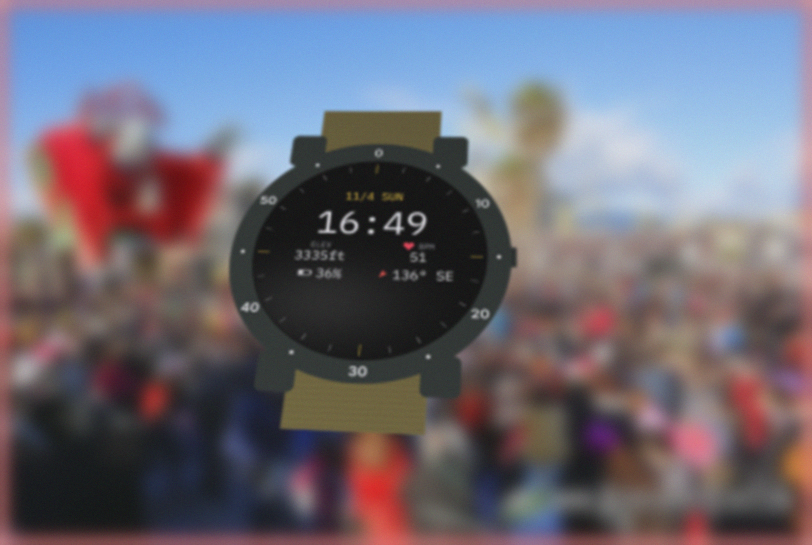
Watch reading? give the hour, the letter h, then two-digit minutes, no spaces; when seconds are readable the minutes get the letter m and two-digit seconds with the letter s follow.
16h49
